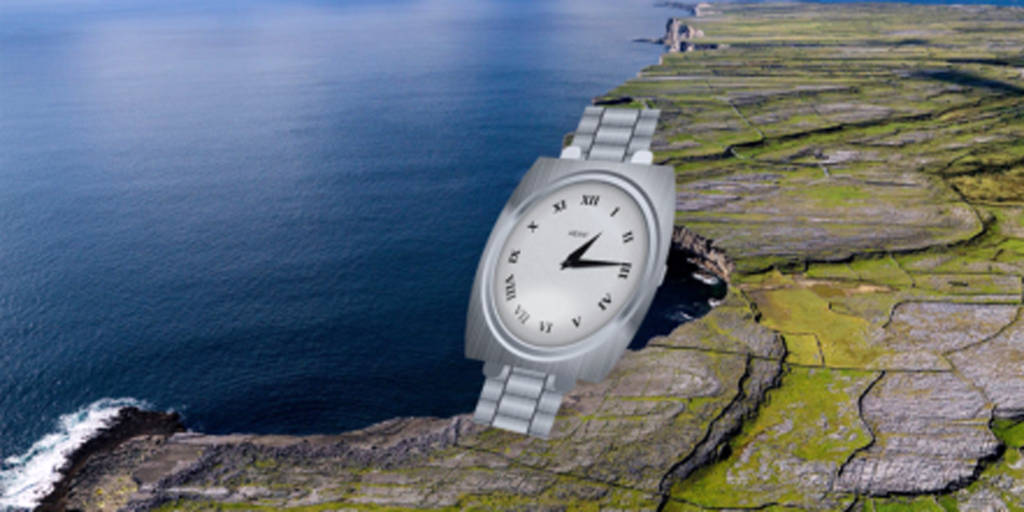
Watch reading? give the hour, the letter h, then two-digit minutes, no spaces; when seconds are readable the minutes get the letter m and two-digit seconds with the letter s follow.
1h14
